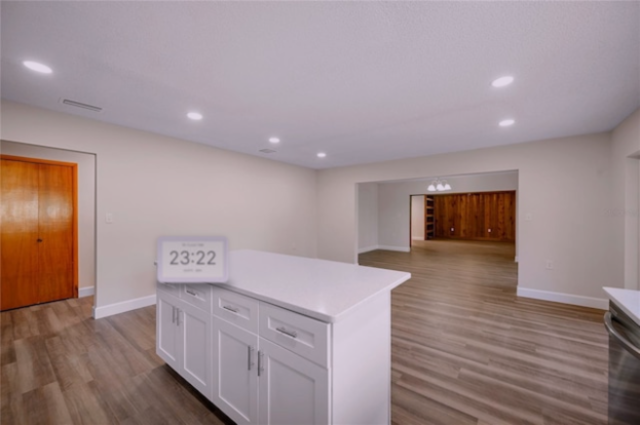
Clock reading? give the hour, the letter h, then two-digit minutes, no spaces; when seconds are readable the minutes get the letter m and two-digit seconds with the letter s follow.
23h22
